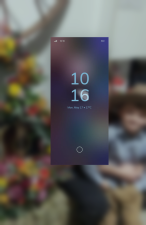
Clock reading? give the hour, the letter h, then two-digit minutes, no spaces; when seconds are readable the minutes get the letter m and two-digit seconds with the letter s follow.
10h16
